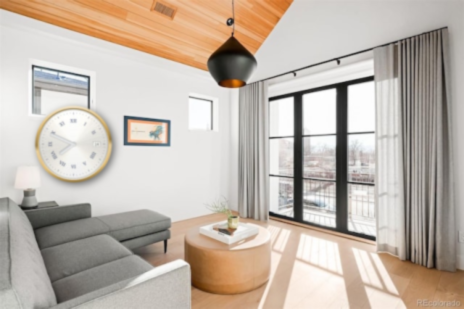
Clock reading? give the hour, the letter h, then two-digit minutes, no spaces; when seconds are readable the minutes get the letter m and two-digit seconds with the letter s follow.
7h49
